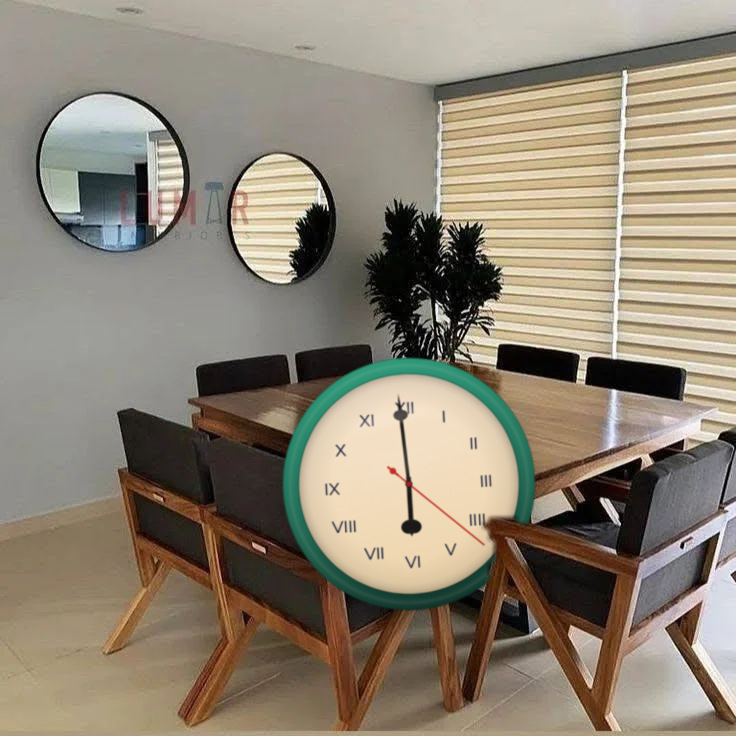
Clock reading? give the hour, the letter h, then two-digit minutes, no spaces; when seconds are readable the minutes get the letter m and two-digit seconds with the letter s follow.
5h59m22s
